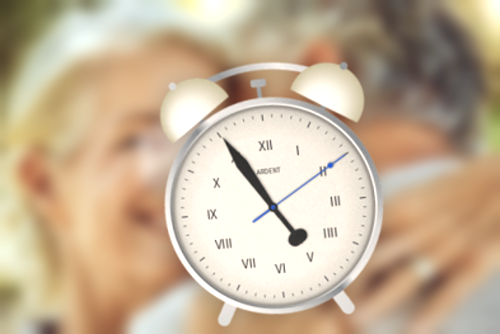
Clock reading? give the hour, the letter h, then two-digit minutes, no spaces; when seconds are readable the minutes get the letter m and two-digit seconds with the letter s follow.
4h55m10s
